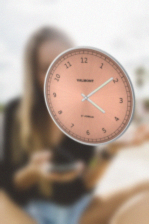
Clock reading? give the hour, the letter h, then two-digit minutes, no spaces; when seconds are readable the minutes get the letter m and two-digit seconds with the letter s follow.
4h09
